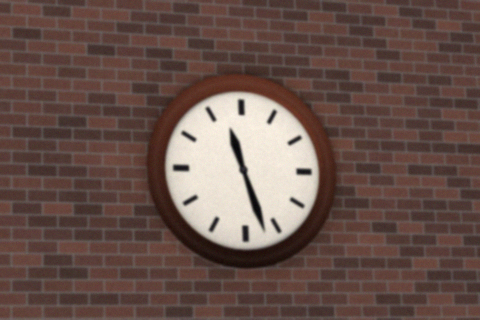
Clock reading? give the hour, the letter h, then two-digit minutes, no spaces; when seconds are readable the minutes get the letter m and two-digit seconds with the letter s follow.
11h27
